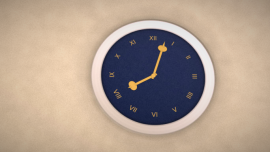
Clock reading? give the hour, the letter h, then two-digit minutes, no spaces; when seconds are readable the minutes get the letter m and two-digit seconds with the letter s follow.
8h03
